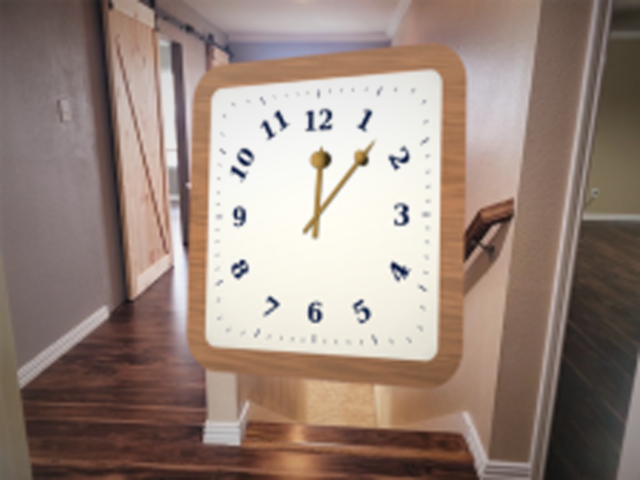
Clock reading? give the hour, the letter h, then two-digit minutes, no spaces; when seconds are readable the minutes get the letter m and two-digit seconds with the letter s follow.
12h07
